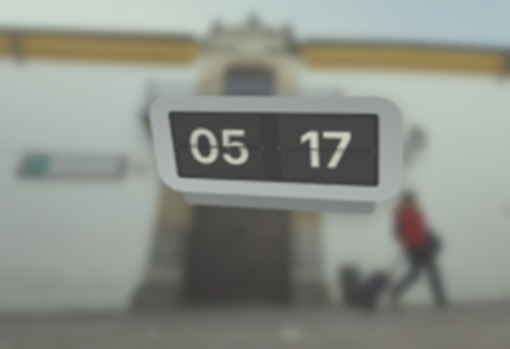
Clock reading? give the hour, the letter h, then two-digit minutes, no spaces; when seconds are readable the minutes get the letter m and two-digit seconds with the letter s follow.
5h17
